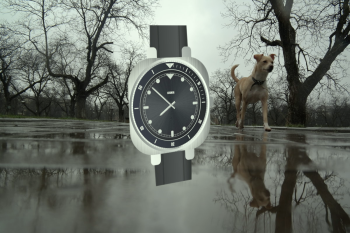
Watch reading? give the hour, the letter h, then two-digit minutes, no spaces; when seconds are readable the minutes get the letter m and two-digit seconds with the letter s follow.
7h52
